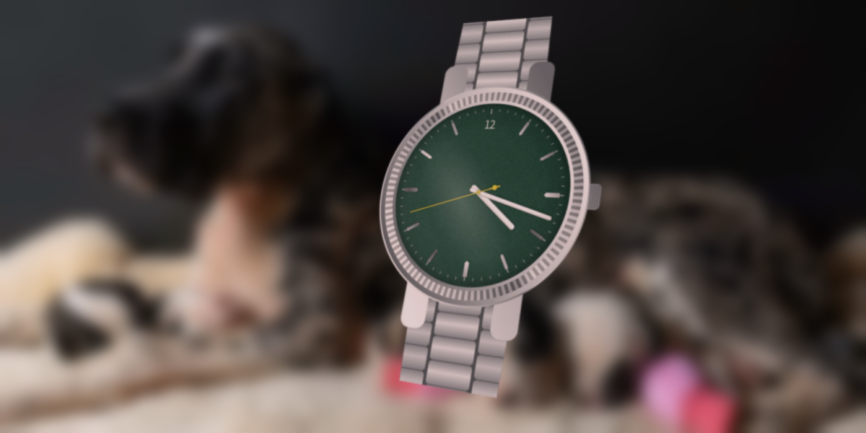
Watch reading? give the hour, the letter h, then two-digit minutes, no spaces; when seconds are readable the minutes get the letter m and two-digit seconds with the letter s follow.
4h17m42s
